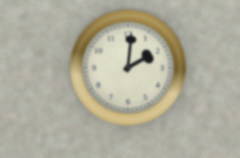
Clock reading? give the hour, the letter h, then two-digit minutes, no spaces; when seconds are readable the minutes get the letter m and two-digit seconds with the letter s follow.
2h01
